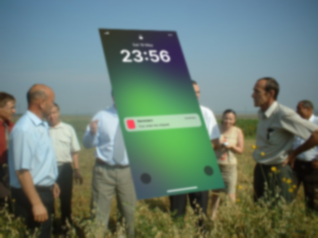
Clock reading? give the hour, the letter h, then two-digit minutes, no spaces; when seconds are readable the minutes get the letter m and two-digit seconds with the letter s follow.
23h56
